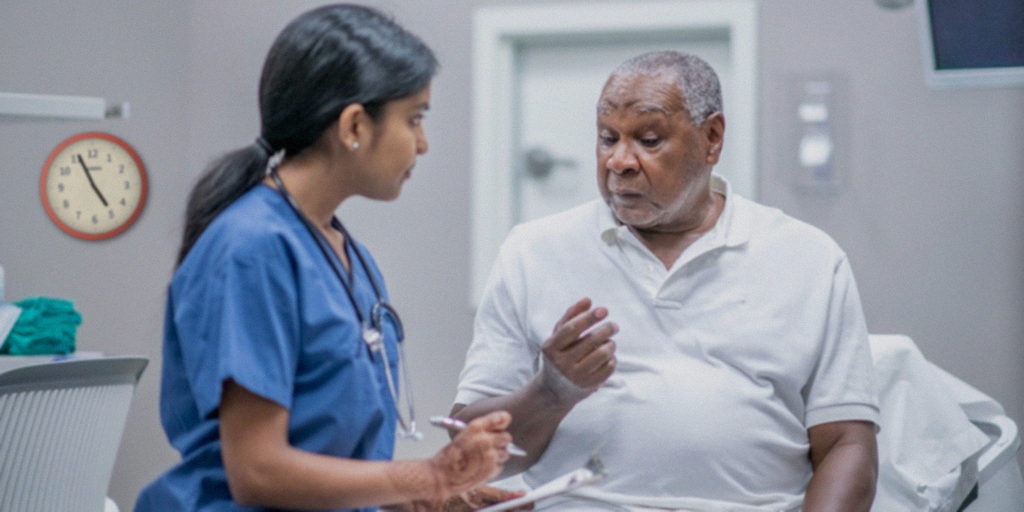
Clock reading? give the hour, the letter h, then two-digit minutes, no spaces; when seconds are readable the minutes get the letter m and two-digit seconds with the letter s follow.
4h56
